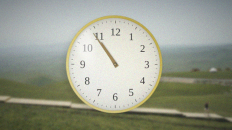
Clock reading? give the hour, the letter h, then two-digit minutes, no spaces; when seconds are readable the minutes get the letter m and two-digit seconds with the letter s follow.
10h54
